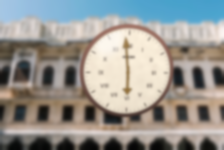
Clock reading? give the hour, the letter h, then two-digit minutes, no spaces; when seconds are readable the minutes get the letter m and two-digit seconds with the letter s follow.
5h59
